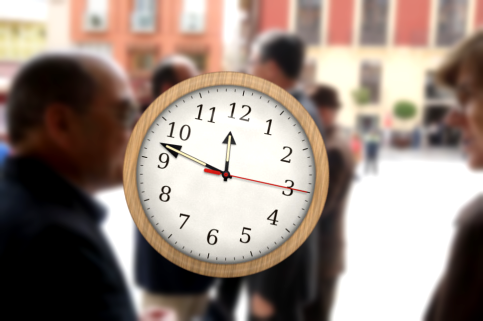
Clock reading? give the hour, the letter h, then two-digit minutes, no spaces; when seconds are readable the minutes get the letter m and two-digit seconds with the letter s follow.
11h47m15s
